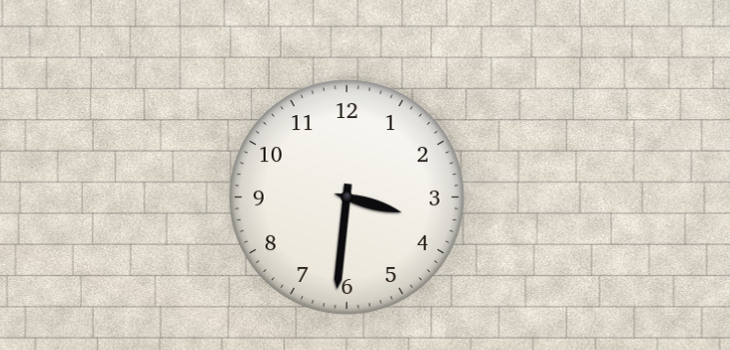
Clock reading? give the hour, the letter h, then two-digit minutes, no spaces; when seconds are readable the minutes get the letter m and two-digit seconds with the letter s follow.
3h31
